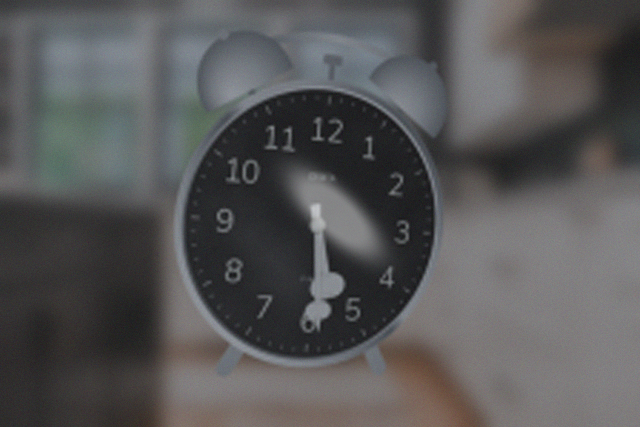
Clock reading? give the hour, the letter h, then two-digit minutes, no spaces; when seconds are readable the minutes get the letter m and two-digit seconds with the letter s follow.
5h29
